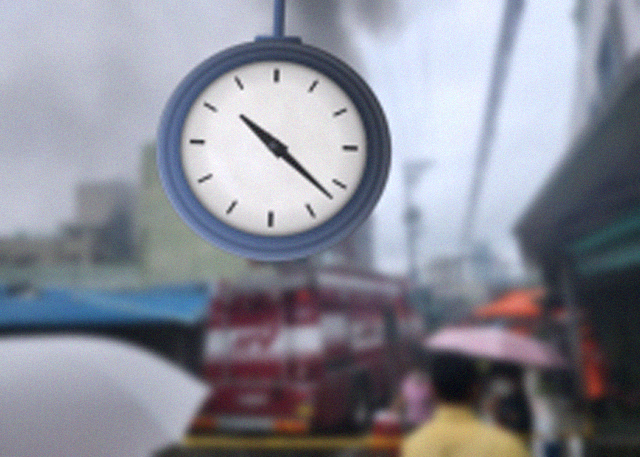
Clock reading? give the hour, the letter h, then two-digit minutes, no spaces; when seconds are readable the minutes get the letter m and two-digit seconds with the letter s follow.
10h22
